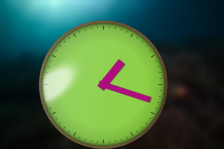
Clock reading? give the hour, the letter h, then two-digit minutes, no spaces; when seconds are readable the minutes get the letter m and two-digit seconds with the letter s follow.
1h18
